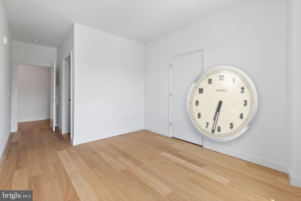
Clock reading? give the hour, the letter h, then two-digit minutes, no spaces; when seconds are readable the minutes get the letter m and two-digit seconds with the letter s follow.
6h32
